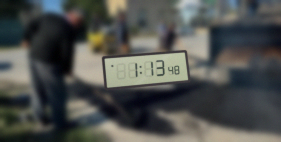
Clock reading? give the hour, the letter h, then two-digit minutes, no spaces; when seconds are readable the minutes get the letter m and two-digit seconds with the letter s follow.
1h13m48s
